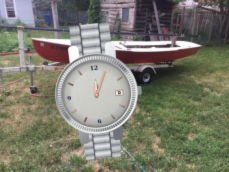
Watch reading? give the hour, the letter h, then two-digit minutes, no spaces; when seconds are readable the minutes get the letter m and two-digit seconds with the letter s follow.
12h04
